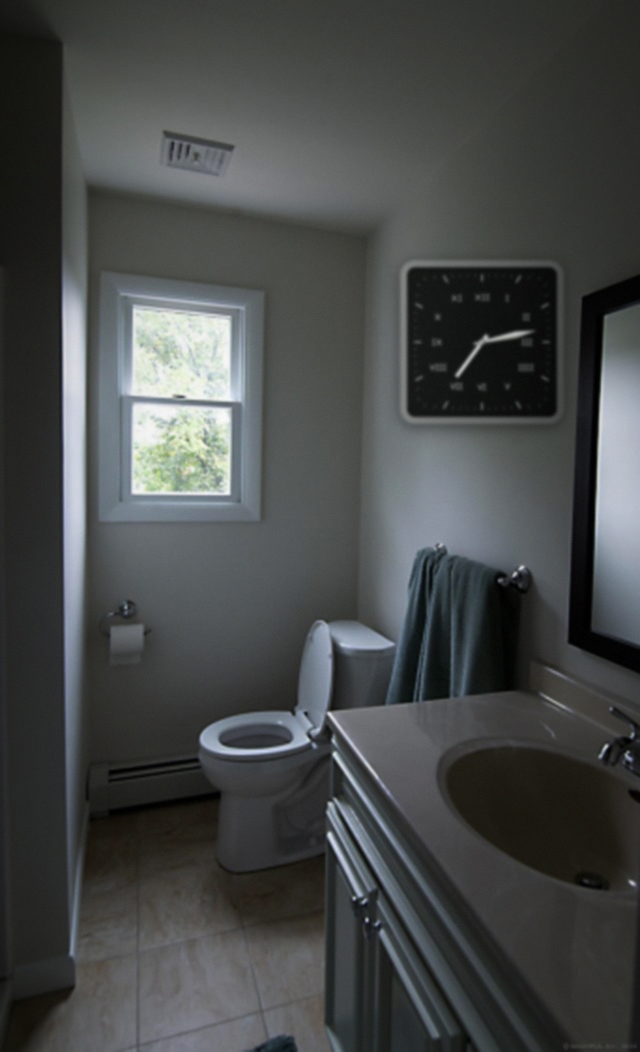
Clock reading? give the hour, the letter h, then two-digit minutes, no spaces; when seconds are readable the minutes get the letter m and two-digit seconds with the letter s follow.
7h13
